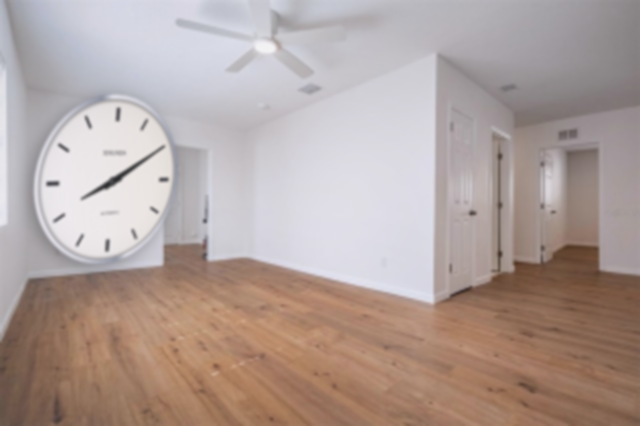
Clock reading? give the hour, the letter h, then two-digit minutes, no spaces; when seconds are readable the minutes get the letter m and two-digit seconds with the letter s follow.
8h10
